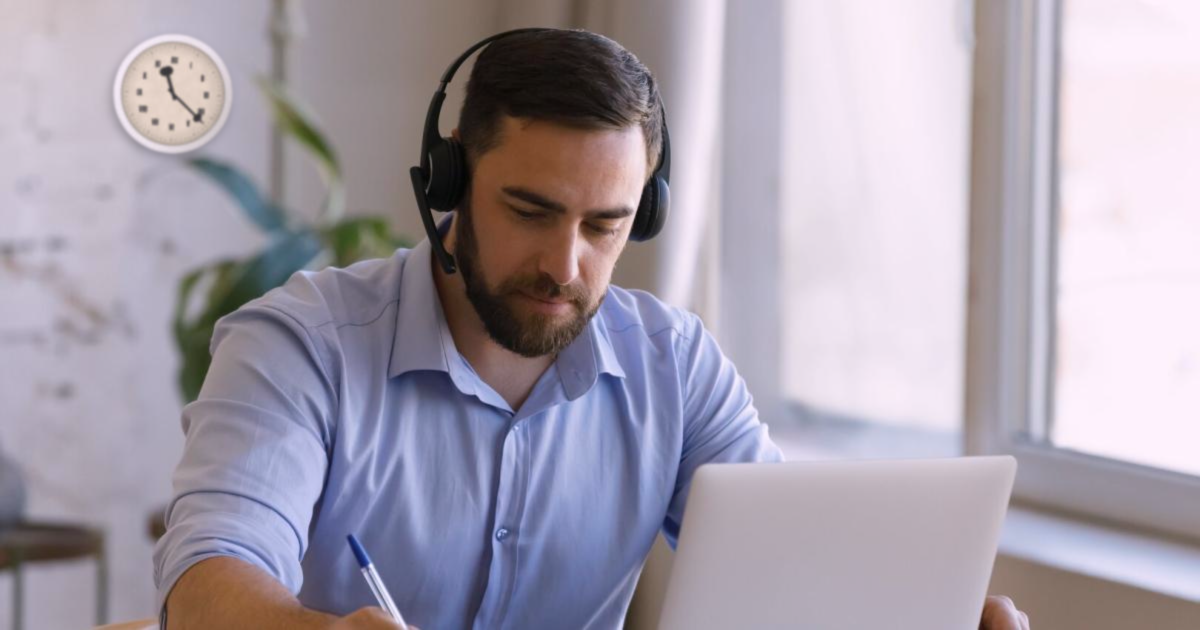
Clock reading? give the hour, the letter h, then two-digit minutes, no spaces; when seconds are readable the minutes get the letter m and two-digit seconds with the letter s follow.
11h22
